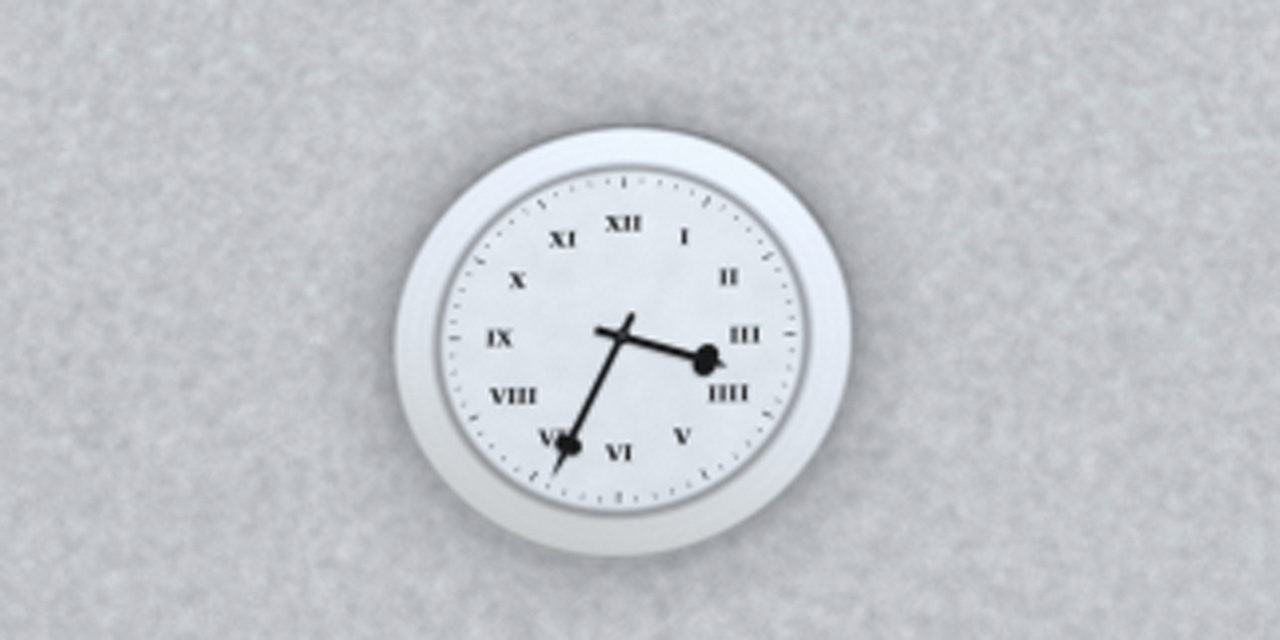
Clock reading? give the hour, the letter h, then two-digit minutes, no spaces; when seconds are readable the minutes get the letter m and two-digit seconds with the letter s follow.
3h34
